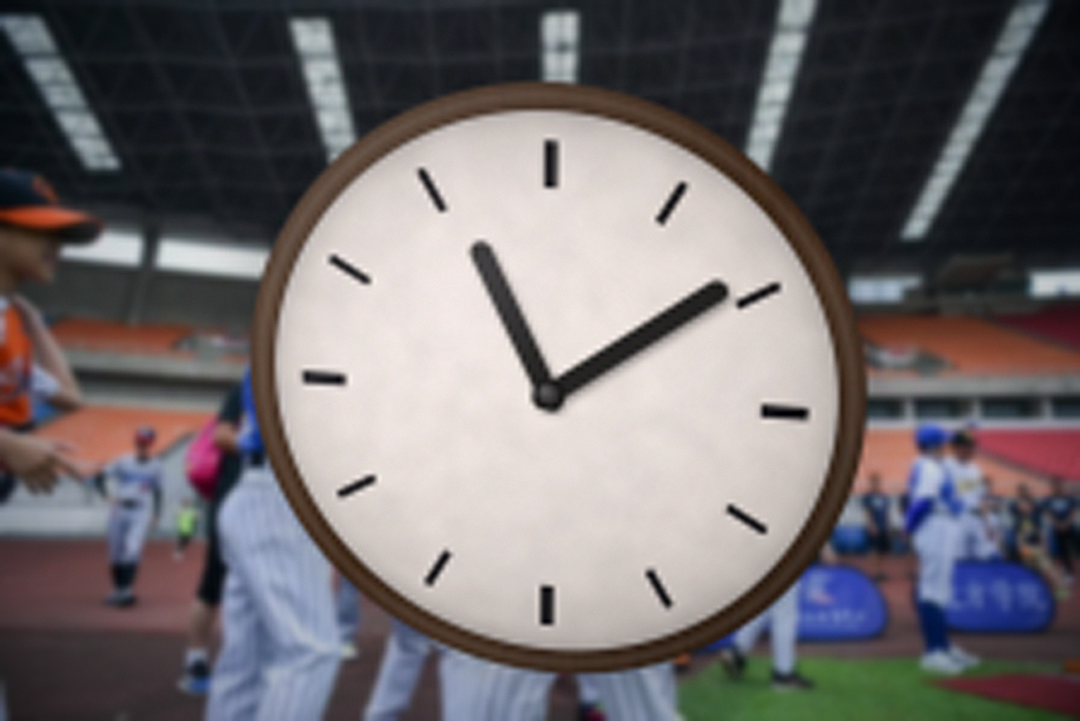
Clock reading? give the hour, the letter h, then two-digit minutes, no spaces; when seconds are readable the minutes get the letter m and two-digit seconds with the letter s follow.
11h09
